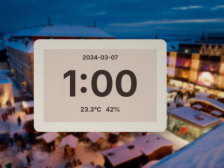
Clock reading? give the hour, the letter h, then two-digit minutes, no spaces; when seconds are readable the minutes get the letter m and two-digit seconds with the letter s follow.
1h00
